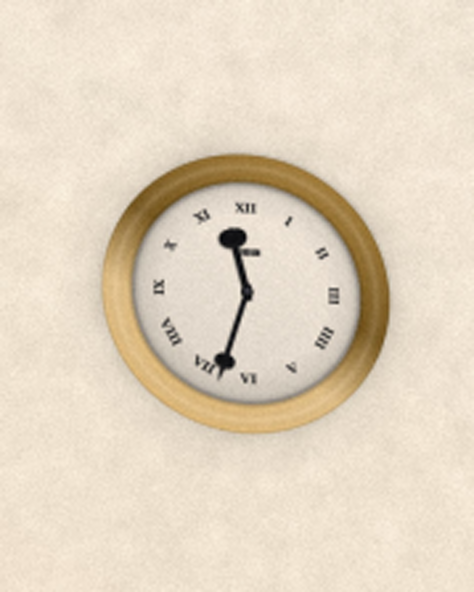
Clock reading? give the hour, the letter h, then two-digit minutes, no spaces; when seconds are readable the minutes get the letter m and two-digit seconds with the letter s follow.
11h33
